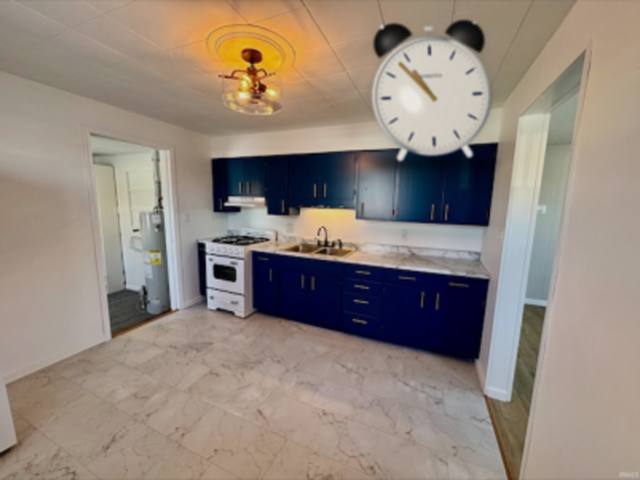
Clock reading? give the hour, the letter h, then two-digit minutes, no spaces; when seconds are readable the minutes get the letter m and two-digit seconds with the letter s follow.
10h53
